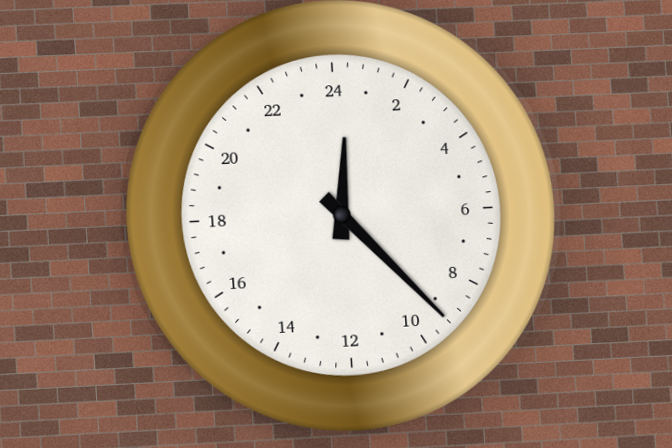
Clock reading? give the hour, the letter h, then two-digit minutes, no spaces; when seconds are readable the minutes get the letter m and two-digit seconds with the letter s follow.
0h23
